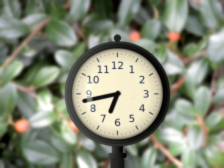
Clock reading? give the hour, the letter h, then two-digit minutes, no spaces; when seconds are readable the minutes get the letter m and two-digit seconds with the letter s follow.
6h43
